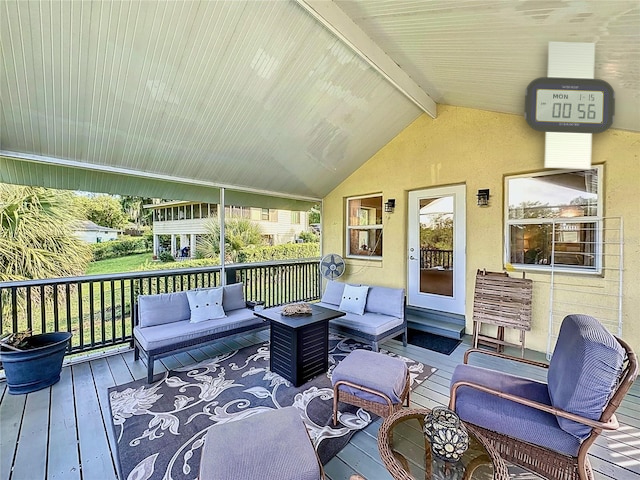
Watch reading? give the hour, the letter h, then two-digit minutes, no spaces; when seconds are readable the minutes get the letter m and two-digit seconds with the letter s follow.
0h56
